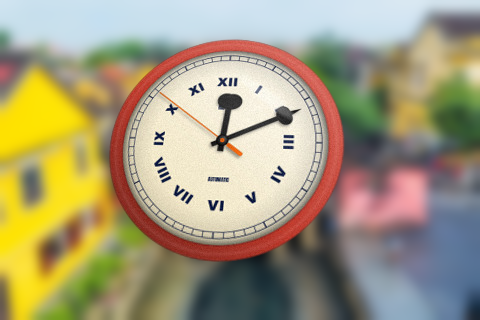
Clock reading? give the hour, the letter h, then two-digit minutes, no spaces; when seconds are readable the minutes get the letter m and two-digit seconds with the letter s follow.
12h10m51s
